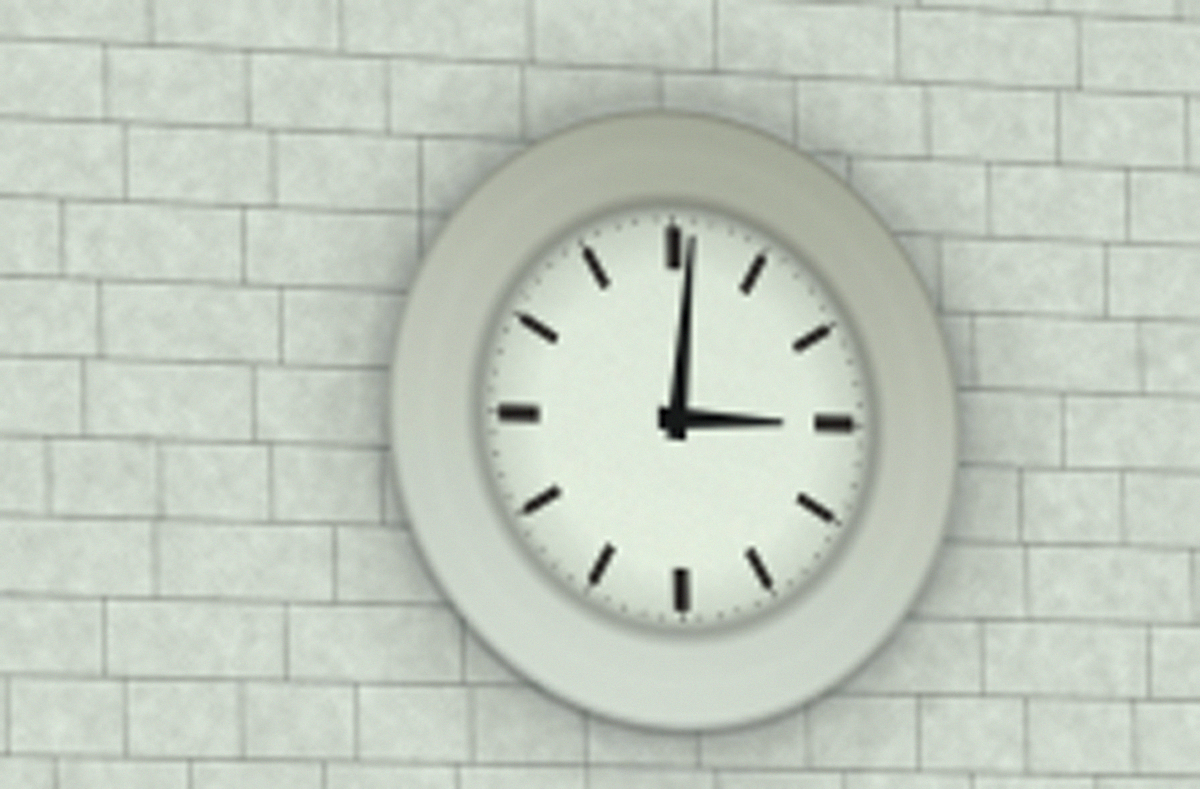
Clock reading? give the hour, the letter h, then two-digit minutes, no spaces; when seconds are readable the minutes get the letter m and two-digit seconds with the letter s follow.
3h01
